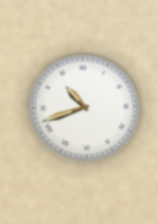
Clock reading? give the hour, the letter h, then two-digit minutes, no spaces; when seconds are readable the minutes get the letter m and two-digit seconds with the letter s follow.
10h42
